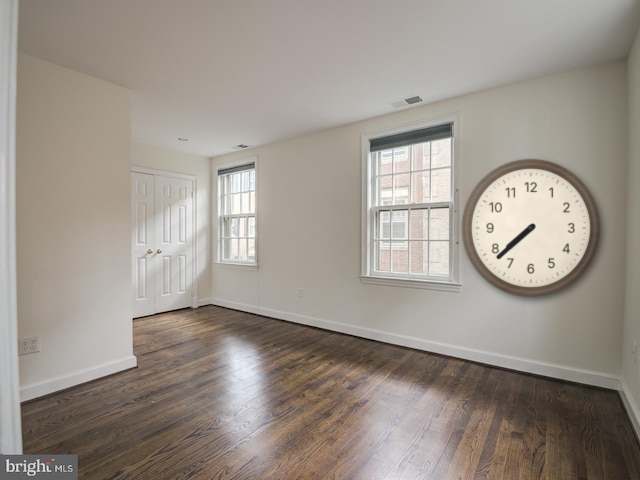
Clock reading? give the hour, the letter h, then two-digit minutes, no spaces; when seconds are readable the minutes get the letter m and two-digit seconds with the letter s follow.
7h38
